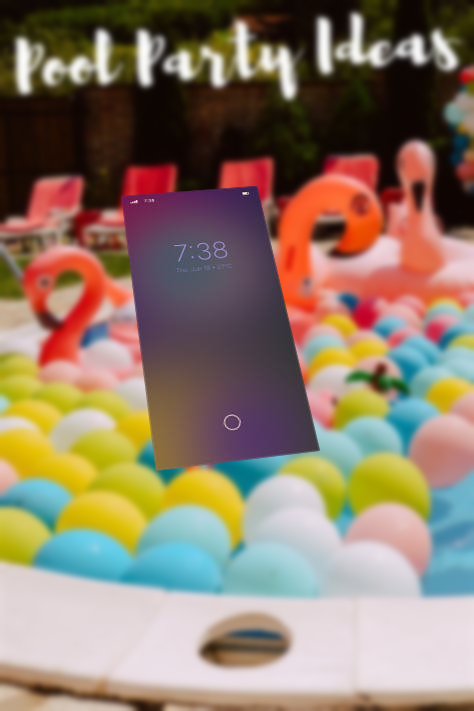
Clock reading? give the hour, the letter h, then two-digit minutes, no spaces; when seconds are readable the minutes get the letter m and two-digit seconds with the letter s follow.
7h38
